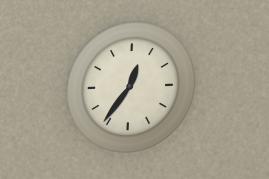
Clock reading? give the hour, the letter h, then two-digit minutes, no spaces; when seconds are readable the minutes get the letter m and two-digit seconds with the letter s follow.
12h36
